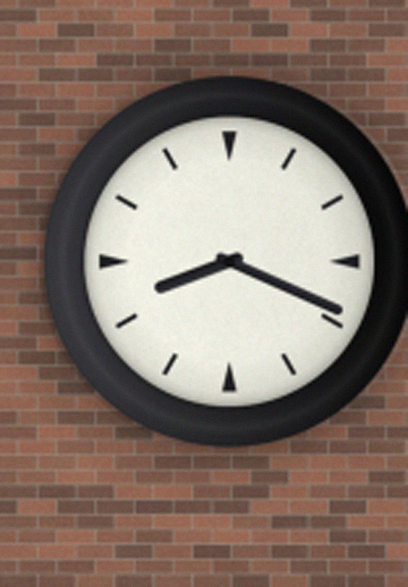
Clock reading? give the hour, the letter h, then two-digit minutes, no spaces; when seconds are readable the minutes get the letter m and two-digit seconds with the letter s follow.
8h19
